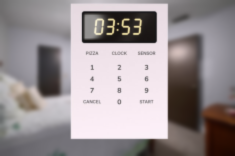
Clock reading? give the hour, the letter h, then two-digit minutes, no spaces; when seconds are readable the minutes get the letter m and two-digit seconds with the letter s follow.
3h53
